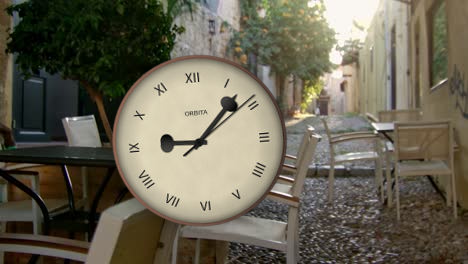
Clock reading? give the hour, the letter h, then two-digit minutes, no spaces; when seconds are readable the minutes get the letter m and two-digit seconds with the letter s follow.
9h07m09s
